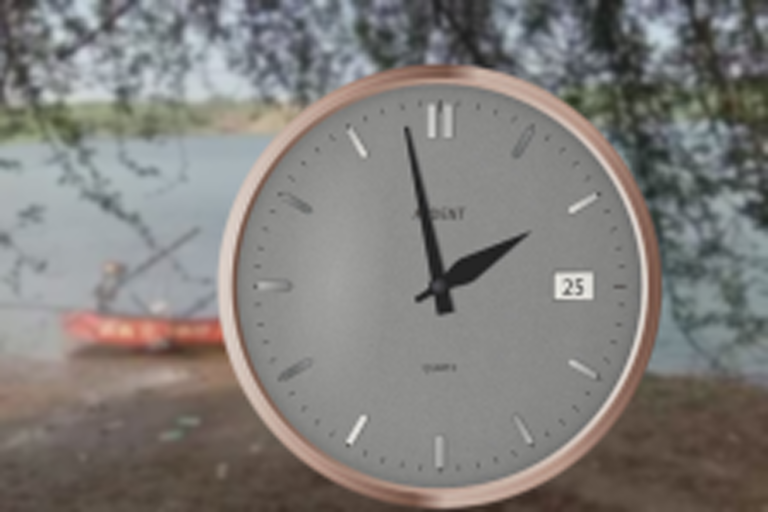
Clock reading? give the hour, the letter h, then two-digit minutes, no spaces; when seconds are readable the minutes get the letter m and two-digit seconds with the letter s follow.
1h58
